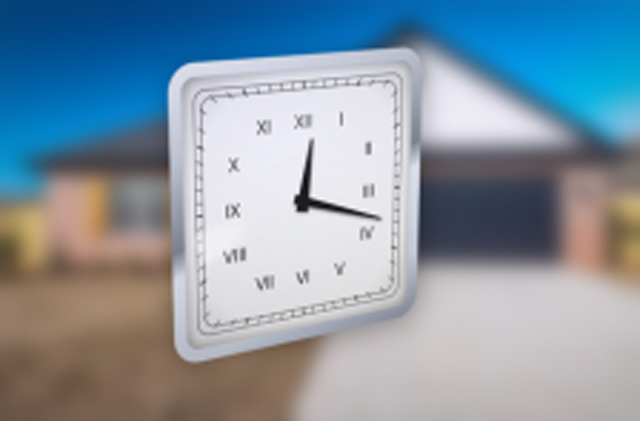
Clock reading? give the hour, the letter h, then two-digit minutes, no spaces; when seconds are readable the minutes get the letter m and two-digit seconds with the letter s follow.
12h18
